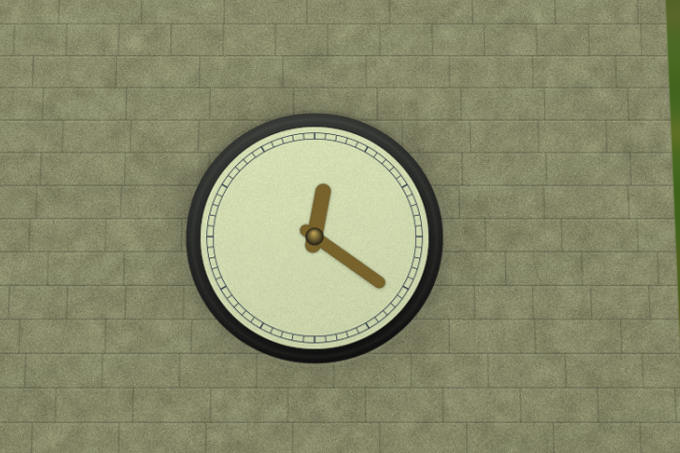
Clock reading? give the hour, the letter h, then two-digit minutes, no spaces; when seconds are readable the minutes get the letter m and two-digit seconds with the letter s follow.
12h21
